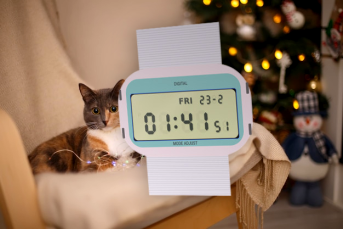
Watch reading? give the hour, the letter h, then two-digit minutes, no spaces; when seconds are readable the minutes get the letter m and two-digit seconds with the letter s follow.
1h41m51s
